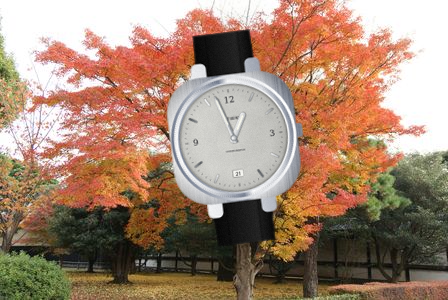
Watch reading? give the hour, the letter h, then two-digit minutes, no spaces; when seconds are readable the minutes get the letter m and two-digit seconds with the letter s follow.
12h57
